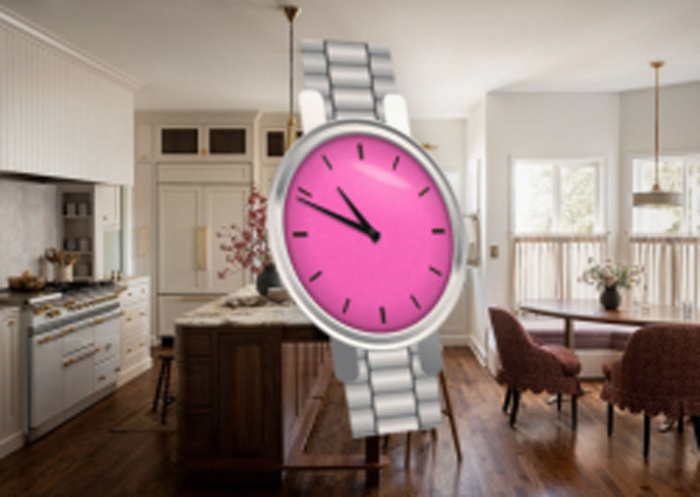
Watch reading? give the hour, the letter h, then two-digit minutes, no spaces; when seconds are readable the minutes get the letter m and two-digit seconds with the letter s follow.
10h49
